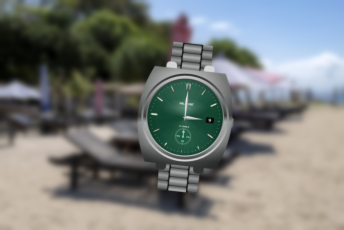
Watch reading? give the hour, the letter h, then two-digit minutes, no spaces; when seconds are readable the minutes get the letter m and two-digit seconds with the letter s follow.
3h00
